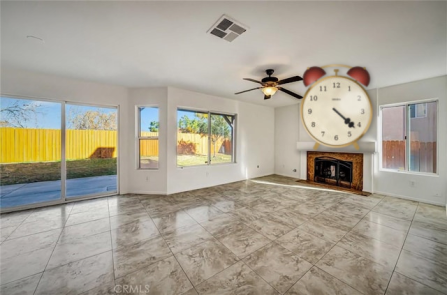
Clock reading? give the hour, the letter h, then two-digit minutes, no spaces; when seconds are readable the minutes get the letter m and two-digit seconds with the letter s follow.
4h22
